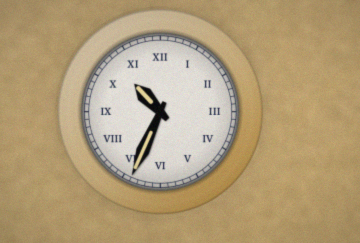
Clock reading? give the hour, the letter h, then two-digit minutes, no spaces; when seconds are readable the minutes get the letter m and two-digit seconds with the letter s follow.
10h34
